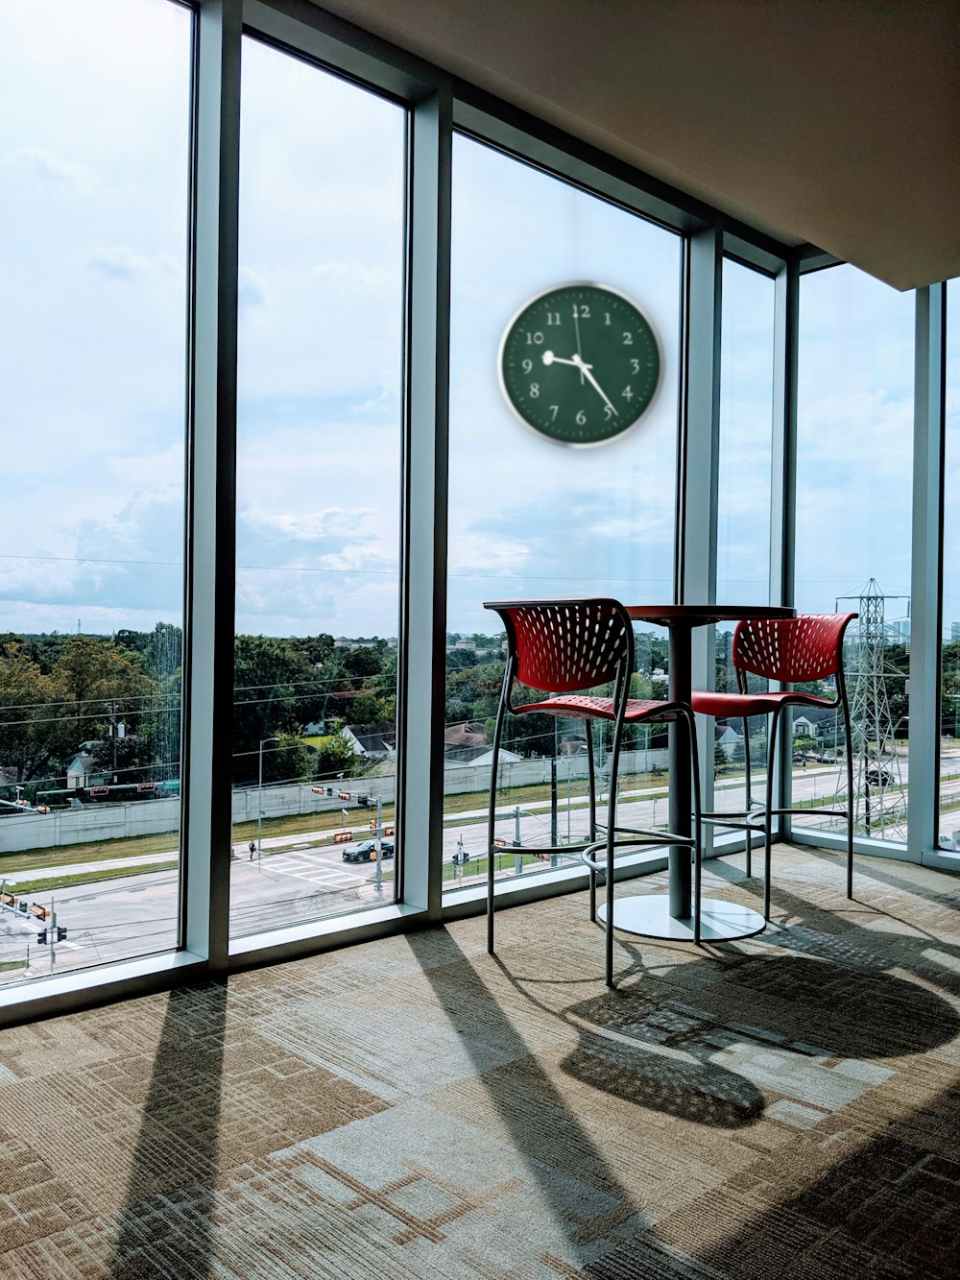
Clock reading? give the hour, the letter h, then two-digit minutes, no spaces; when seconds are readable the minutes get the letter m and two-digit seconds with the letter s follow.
9h23m59s
